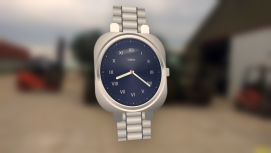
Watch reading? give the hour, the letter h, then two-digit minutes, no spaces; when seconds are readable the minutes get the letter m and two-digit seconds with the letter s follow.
8h21
